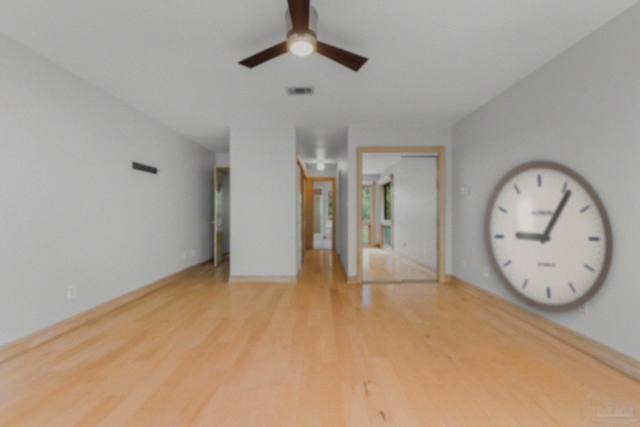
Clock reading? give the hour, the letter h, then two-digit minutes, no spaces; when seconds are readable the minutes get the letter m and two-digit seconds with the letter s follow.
9h06
